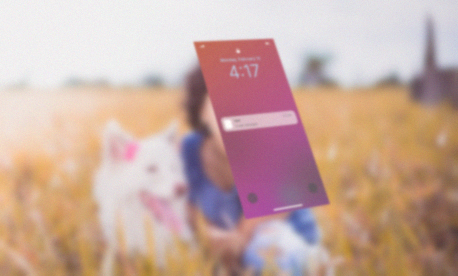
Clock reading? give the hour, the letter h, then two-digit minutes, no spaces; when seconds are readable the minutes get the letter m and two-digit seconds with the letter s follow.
4h17
